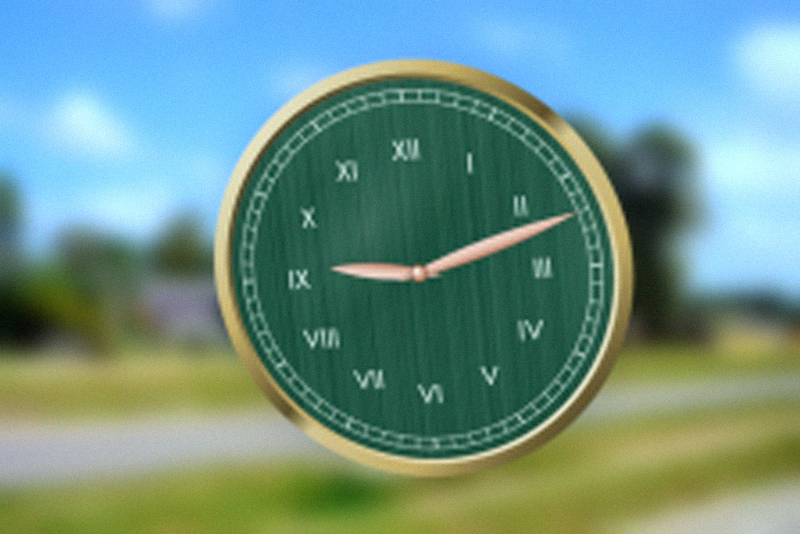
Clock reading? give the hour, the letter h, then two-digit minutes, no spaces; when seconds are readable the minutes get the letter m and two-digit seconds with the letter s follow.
9h12
